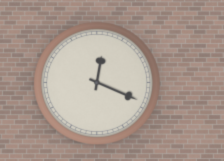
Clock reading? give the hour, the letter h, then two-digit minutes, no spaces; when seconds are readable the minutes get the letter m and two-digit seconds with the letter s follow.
12h19
